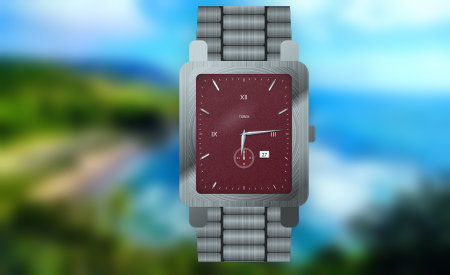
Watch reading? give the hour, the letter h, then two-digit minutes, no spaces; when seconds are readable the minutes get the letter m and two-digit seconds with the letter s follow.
6h14
